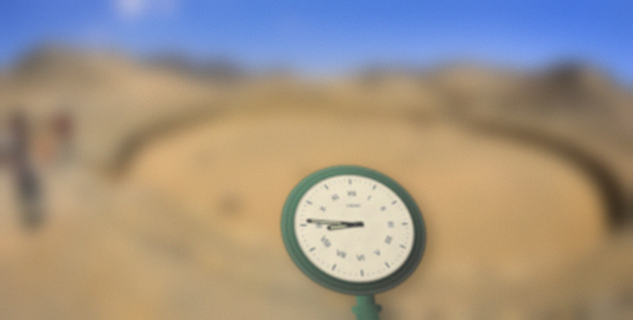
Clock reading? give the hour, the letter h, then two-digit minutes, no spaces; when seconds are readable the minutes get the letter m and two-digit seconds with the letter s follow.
8h46
